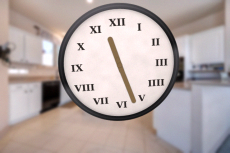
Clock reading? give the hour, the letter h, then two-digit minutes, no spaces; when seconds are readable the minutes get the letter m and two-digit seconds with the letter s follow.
11h27
